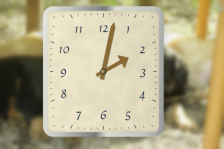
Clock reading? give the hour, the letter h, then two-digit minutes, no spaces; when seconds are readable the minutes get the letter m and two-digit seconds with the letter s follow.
2h02
